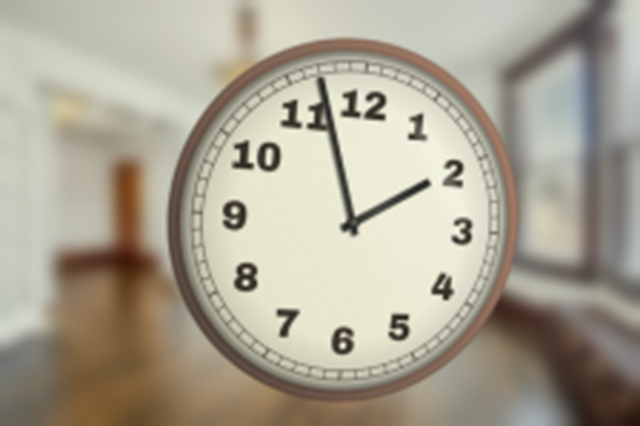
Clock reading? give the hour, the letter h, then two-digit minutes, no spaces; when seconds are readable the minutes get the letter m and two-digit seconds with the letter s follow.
1h57
